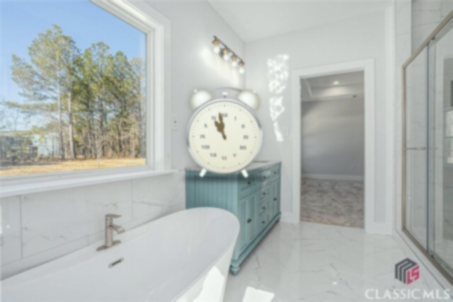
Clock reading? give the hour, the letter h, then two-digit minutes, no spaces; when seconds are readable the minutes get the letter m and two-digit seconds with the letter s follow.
10h58
